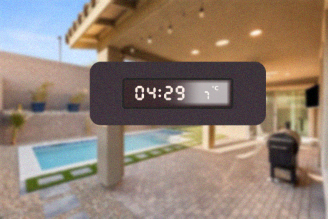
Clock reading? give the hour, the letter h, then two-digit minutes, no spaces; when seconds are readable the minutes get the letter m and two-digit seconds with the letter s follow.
4h29
